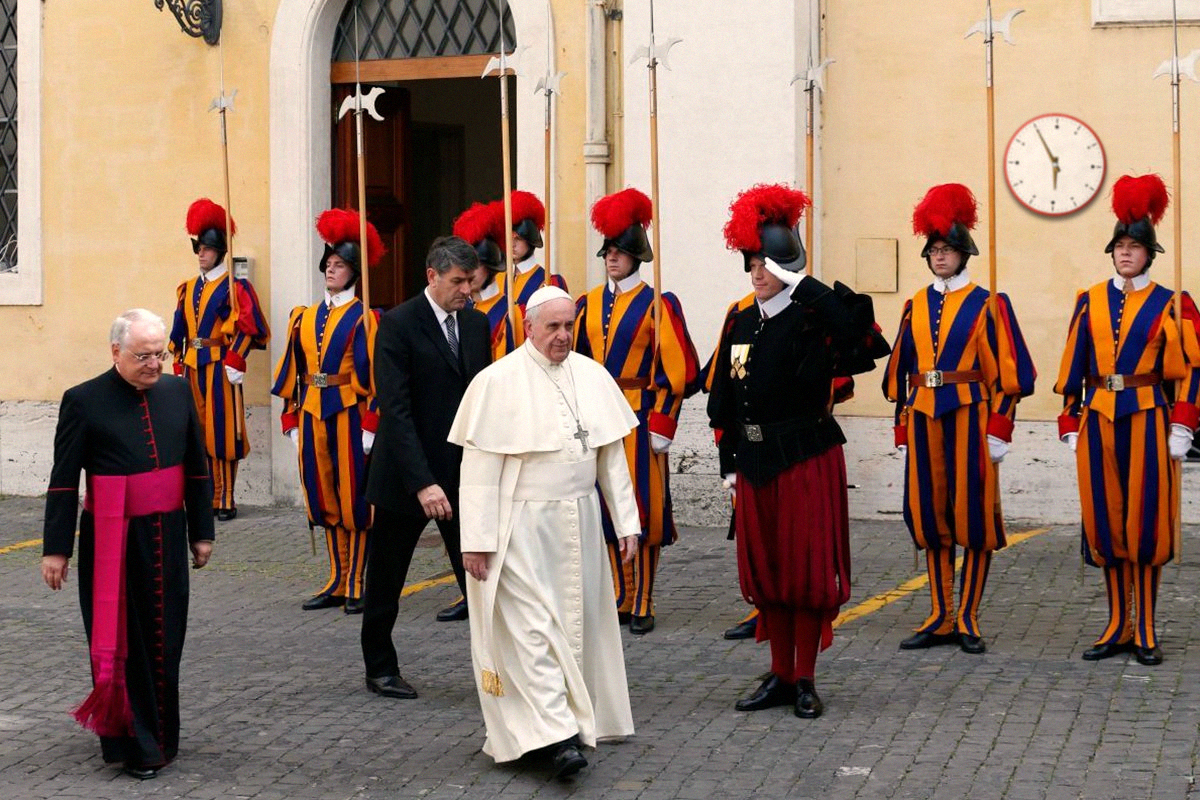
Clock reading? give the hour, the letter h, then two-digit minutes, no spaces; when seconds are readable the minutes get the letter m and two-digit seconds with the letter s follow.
5h55
